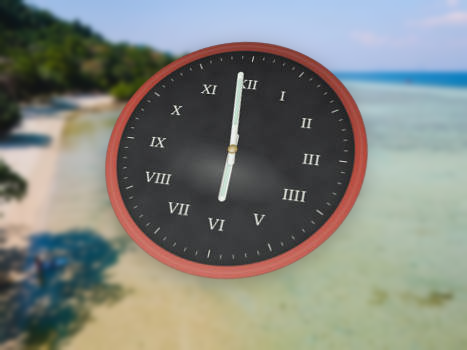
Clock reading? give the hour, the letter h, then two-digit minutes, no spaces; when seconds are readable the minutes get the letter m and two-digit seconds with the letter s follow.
5h59
